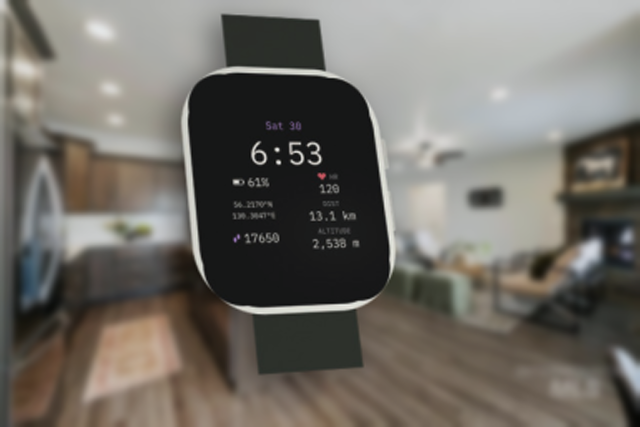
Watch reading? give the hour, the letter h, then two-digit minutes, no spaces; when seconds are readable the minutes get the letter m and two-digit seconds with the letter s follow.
6h53
